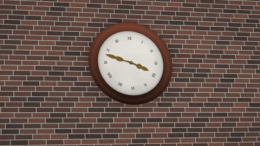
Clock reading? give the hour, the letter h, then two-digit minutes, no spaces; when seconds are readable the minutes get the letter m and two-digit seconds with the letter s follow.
3h48
